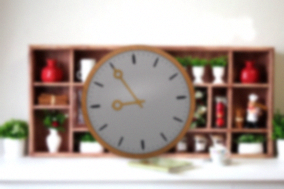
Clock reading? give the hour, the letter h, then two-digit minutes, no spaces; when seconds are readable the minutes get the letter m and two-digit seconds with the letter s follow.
8h55
